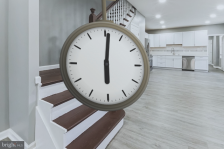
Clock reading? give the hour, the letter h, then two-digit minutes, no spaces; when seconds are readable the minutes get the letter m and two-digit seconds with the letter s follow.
6h01
